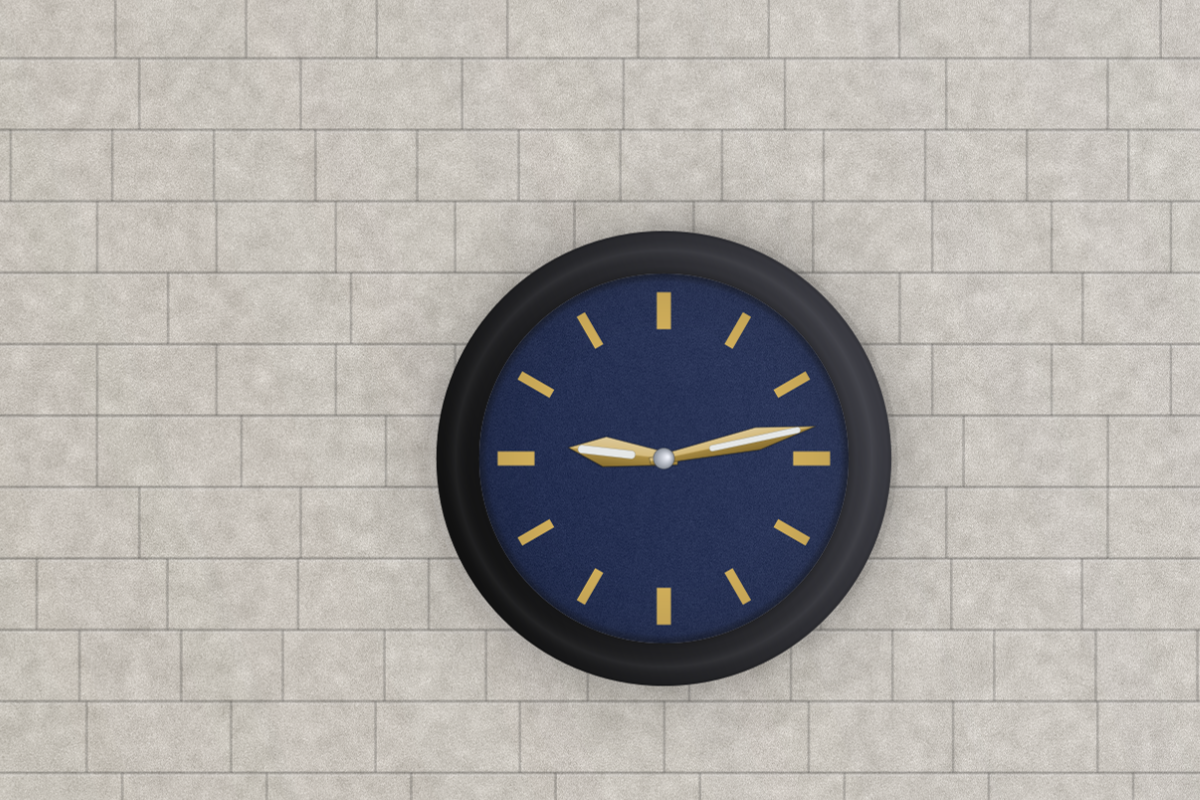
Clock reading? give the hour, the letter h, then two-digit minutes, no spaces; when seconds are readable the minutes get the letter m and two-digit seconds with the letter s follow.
9h13
